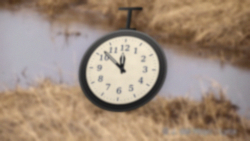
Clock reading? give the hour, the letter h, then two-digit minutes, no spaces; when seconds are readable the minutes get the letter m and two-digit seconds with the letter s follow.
11h52
